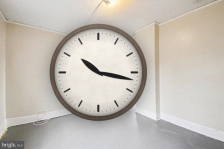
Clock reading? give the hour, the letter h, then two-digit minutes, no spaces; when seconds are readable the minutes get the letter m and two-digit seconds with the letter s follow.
10h17
